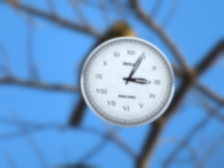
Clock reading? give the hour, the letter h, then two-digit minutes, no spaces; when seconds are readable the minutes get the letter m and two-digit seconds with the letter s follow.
3h04
